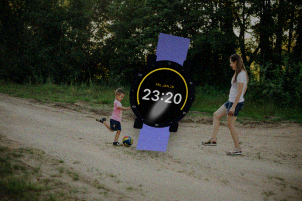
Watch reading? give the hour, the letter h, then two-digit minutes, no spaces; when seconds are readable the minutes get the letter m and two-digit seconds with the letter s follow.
23h20
